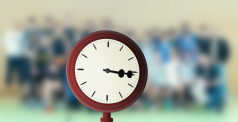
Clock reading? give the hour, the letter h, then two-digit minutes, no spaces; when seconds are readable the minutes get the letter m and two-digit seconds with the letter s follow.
3h16
